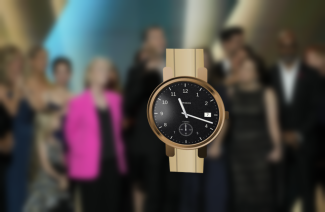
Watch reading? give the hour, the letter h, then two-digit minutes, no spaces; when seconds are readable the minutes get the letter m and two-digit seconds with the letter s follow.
11h18
